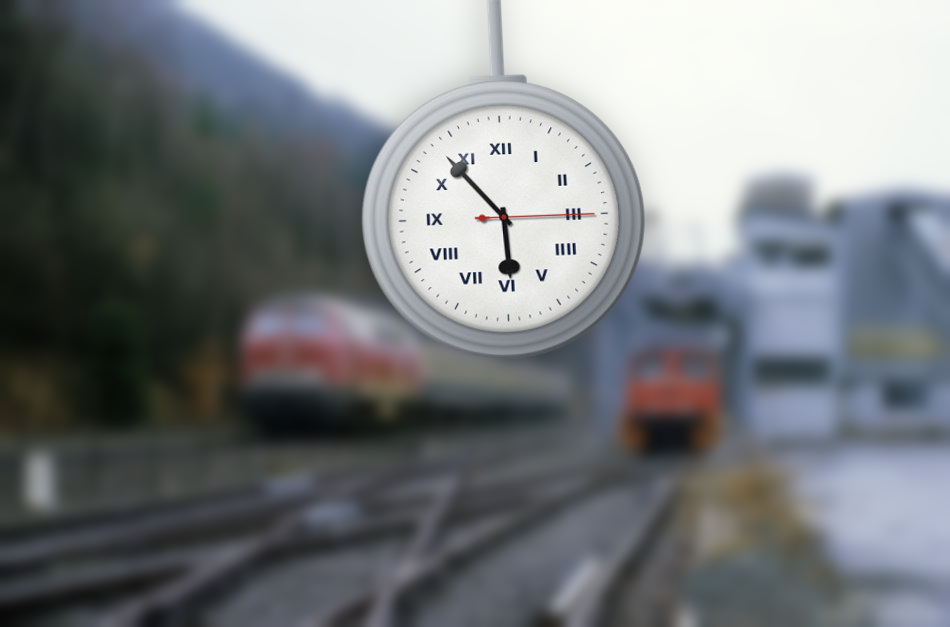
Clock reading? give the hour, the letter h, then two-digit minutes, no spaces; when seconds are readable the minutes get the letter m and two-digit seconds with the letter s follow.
5h53m15s
